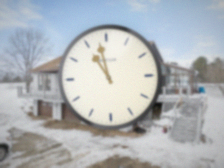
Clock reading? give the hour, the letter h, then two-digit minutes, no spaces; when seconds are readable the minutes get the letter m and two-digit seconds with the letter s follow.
10h58
